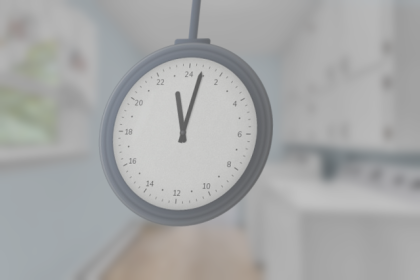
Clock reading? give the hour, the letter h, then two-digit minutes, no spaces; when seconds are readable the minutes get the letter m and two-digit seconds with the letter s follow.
23h02
